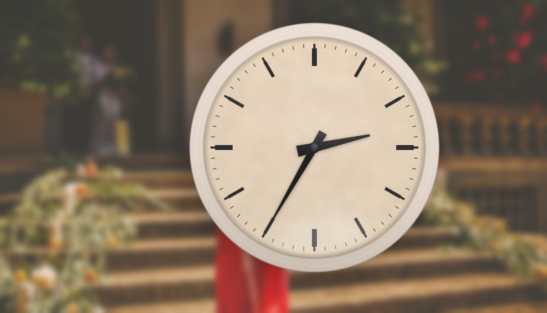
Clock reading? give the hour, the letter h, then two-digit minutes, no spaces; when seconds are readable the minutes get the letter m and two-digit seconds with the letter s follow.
2h35
